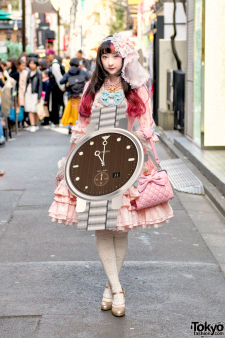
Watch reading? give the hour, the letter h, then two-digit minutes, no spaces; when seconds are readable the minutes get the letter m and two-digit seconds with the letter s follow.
11h00
